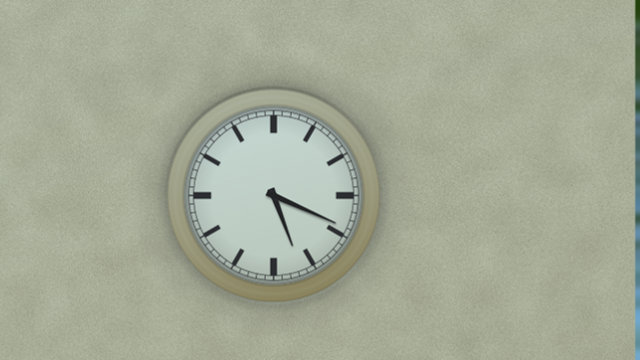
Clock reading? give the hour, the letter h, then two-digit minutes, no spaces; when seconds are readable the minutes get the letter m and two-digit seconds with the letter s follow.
5h19
